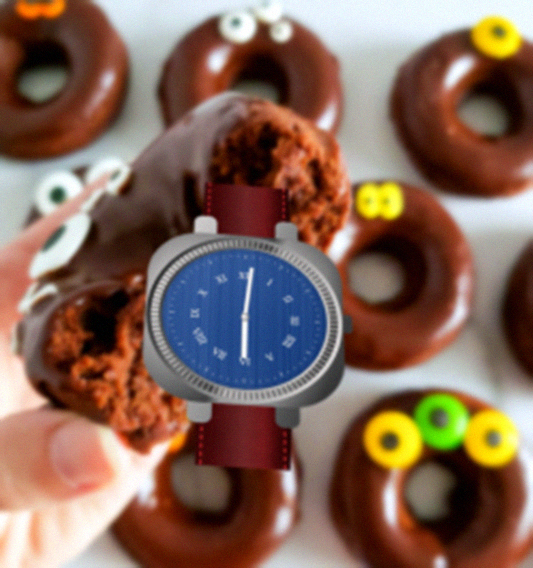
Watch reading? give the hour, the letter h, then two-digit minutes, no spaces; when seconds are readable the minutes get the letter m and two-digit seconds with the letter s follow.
6h01
